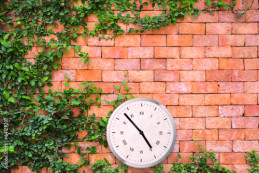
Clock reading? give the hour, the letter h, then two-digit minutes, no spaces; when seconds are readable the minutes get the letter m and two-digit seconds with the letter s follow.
4h53
